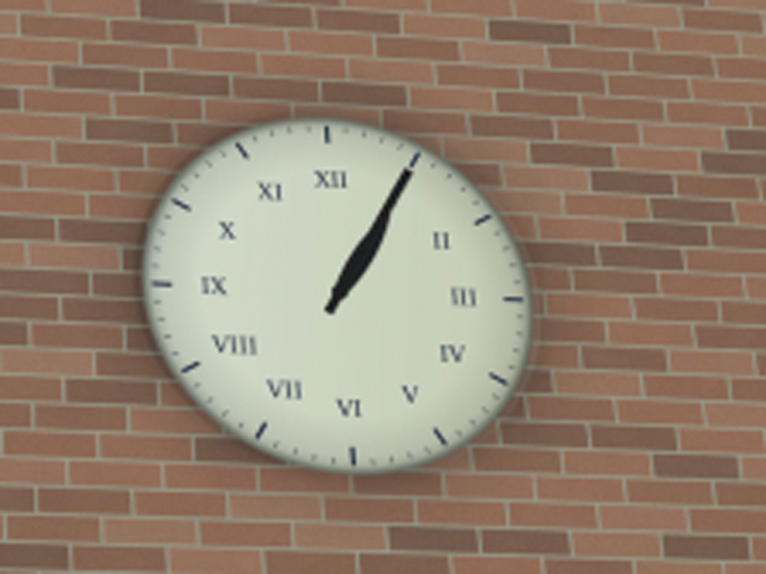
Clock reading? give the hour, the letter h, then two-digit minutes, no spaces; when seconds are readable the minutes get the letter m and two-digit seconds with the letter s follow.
1h05
